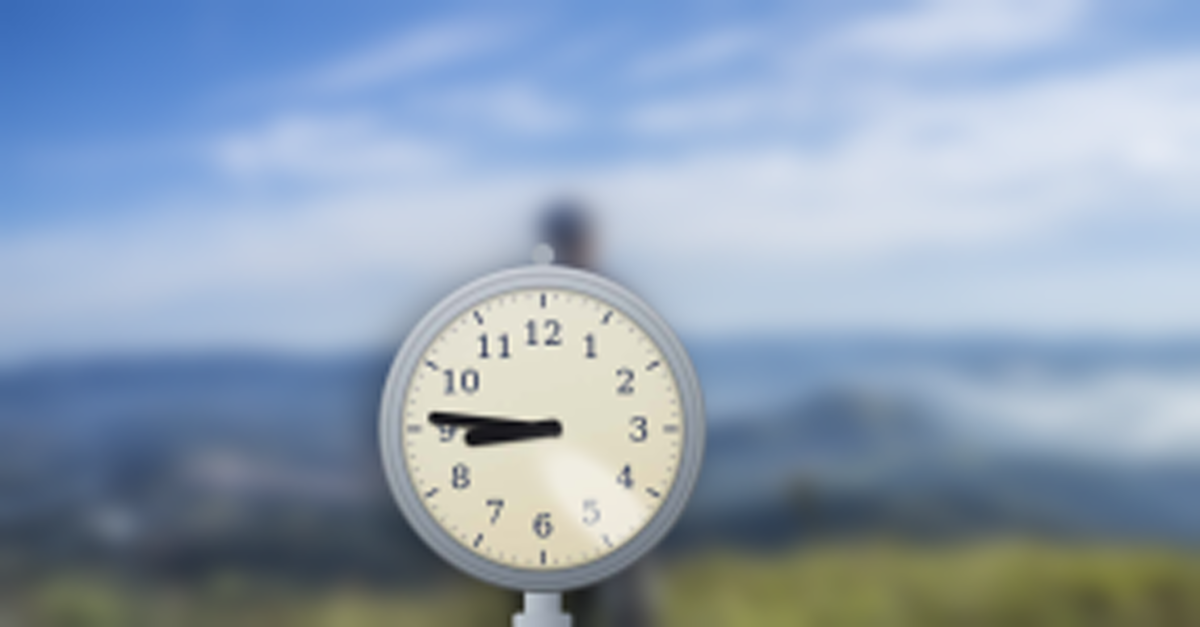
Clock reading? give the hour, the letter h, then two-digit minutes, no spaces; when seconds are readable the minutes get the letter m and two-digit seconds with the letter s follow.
8h46
